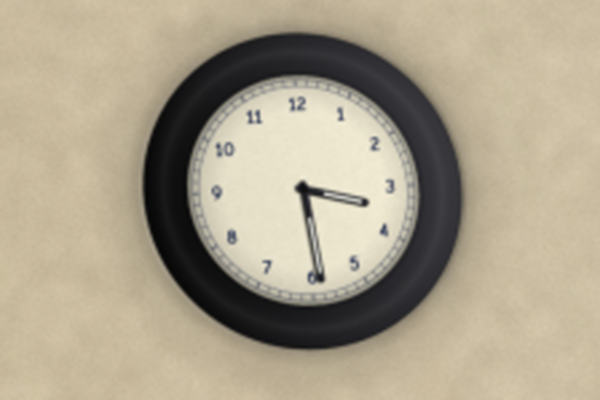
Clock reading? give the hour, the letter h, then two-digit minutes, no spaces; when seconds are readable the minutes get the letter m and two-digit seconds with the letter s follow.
3h29
